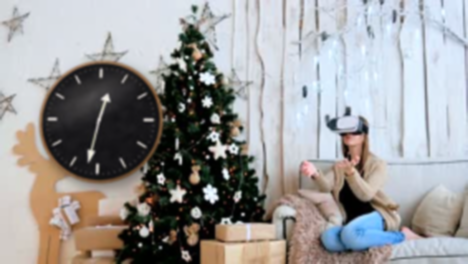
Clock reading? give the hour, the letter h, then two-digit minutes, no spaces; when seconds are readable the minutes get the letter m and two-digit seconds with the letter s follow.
12h32
